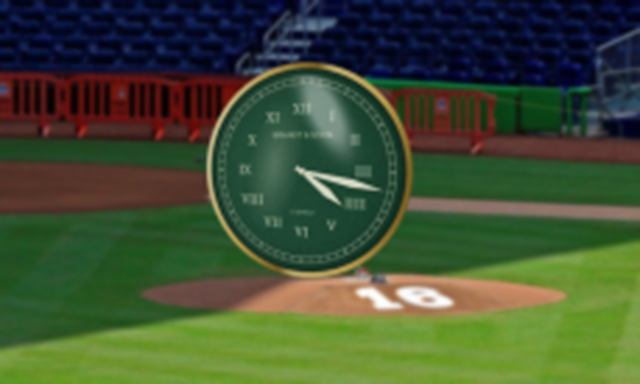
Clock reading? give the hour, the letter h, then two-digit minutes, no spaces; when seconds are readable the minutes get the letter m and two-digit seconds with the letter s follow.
4h17
